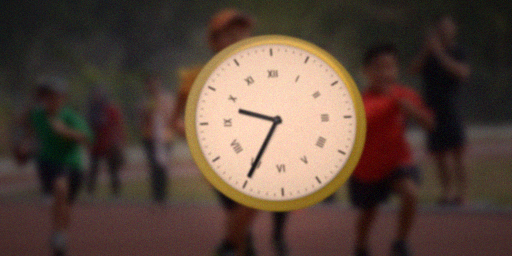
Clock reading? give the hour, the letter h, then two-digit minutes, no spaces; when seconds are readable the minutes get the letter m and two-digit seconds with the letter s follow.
9h35
